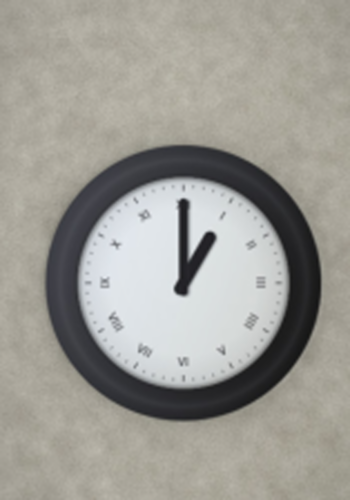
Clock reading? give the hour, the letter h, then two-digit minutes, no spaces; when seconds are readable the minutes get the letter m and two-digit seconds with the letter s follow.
1h00
